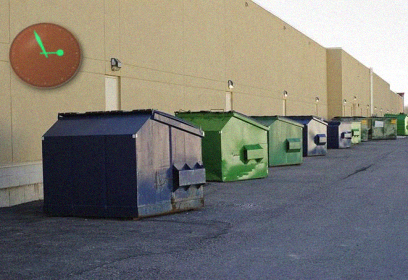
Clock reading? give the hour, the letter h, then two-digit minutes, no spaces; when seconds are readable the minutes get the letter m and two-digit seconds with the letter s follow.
2h56
